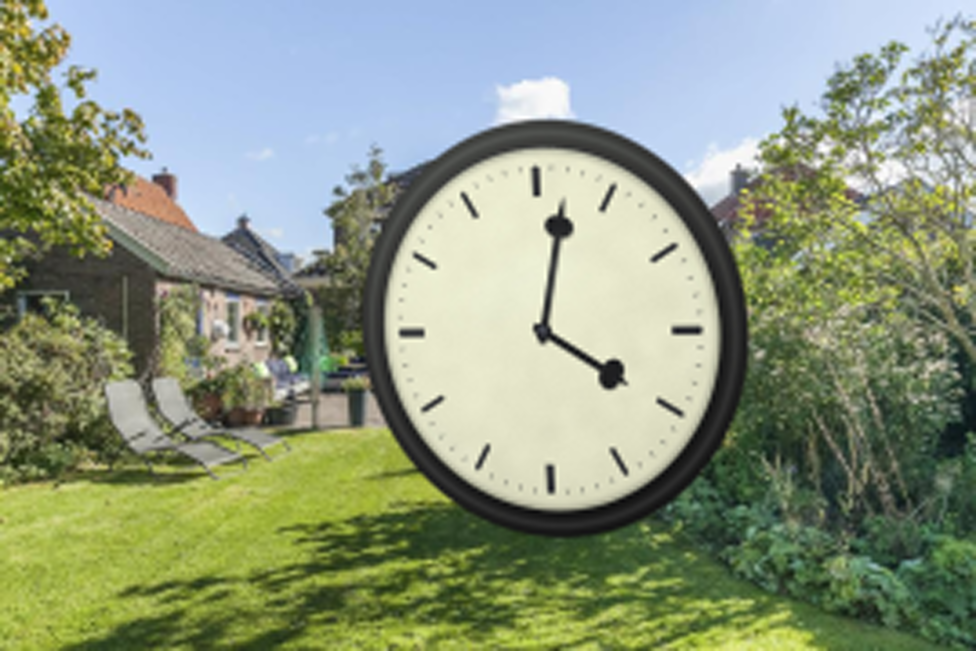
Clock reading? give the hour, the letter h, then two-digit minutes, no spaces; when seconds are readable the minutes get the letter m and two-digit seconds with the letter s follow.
4h02
